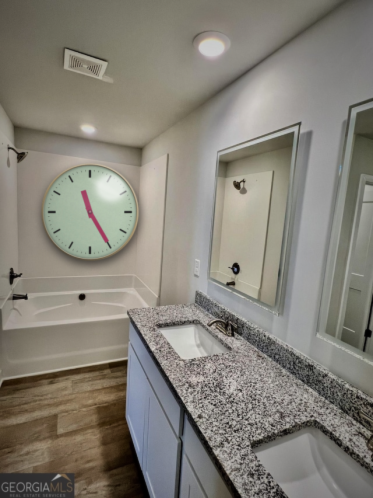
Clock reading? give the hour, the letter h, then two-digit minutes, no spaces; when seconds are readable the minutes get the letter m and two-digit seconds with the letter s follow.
11h25
